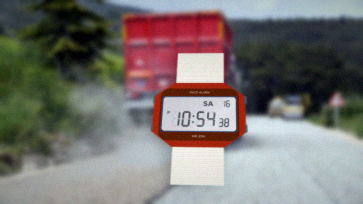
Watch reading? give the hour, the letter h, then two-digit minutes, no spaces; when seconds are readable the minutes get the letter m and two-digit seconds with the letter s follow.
10h54m38s
